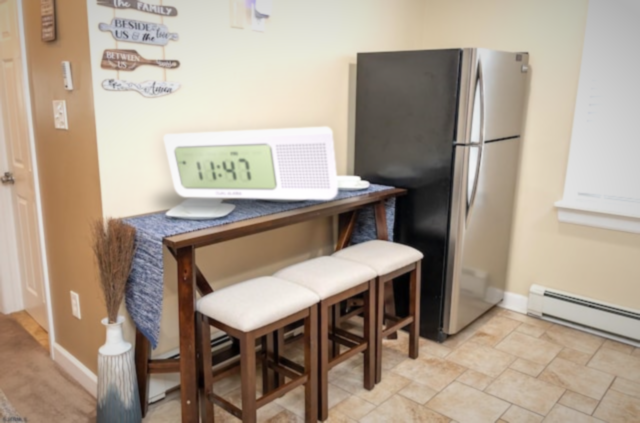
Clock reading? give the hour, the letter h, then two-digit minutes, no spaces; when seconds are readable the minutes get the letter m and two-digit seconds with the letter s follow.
11h47
